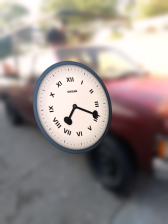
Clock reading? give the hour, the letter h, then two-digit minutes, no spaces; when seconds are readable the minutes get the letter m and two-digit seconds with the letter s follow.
7h19
